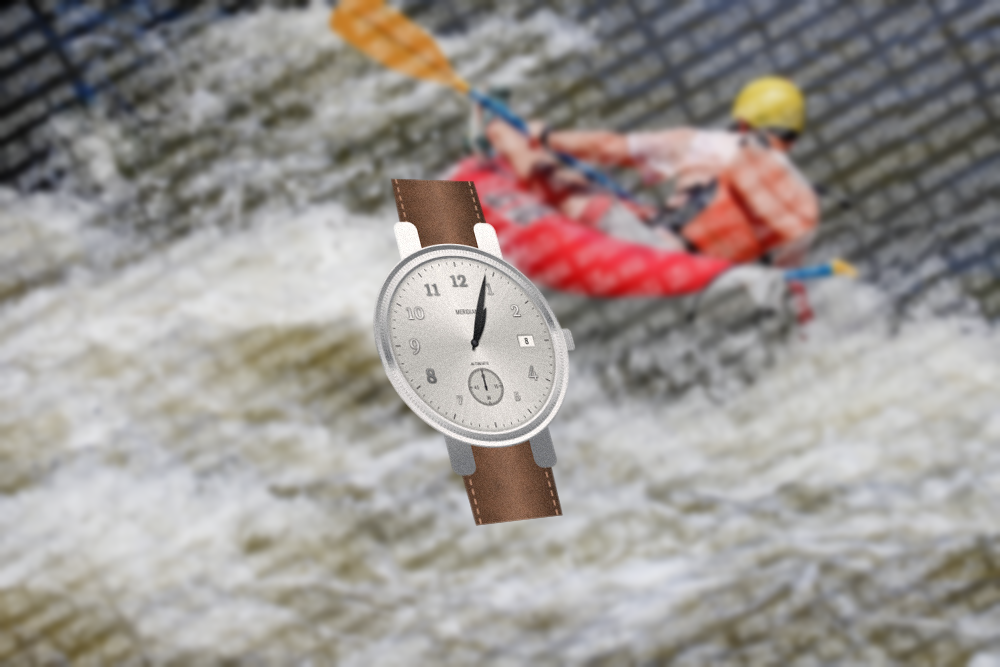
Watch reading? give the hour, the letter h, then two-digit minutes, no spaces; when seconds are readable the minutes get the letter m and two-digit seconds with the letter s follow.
1h04
